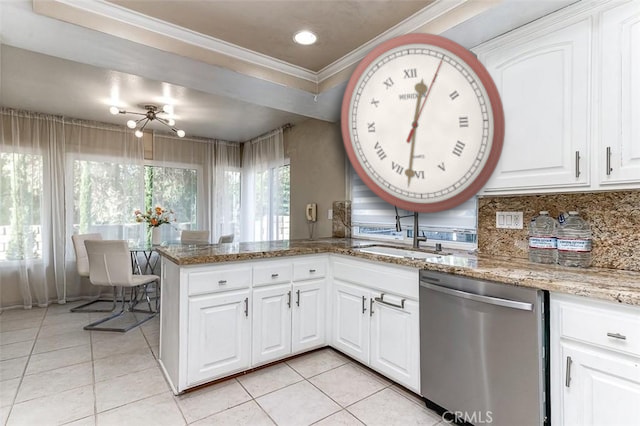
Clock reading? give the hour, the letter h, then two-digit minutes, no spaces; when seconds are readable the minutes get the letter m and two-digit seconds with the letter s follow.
12h32m05s
